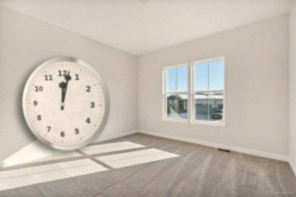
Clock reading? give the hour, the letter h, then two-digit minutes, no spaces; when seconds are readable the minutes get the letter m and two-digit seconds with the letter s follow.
12h02
